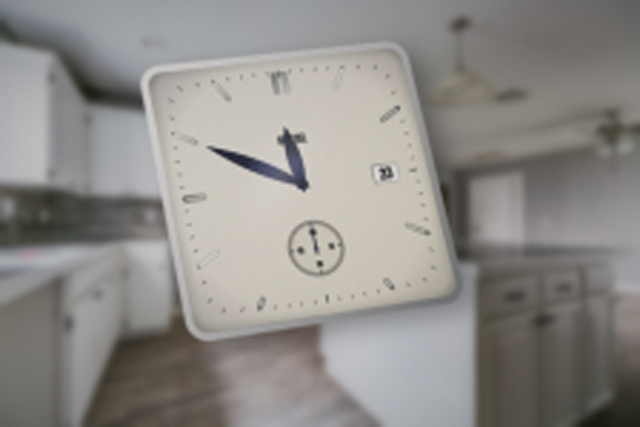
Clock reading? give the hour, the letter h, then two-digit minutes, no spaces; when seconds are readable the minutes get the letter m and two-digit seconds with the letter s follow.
11h50
